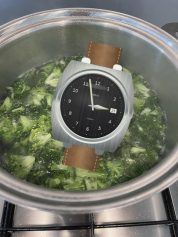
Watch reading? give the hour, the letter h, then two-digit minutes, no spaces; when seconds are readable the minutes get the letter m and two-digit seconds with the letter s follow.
2h57
